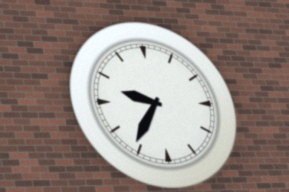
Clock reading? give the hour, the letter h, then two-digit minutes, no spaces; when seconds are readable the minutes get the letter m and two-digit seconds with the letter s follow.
9h36
